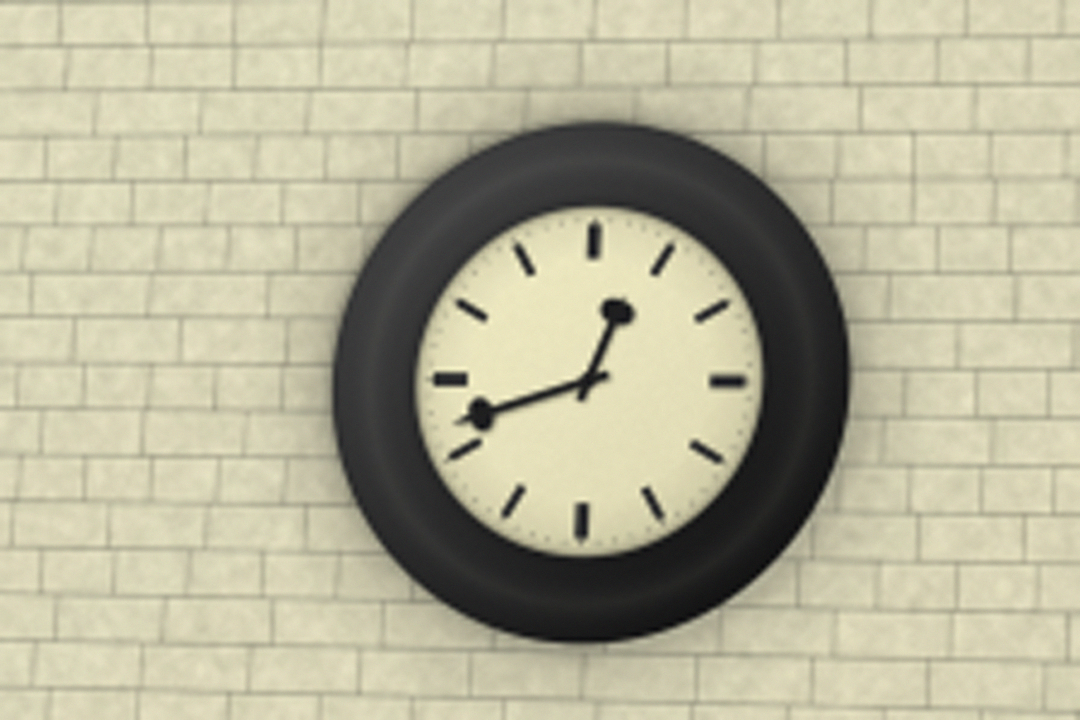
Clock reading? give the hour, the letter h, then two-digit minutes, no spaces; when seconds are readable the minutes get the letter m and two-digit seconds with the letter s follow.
12h42
